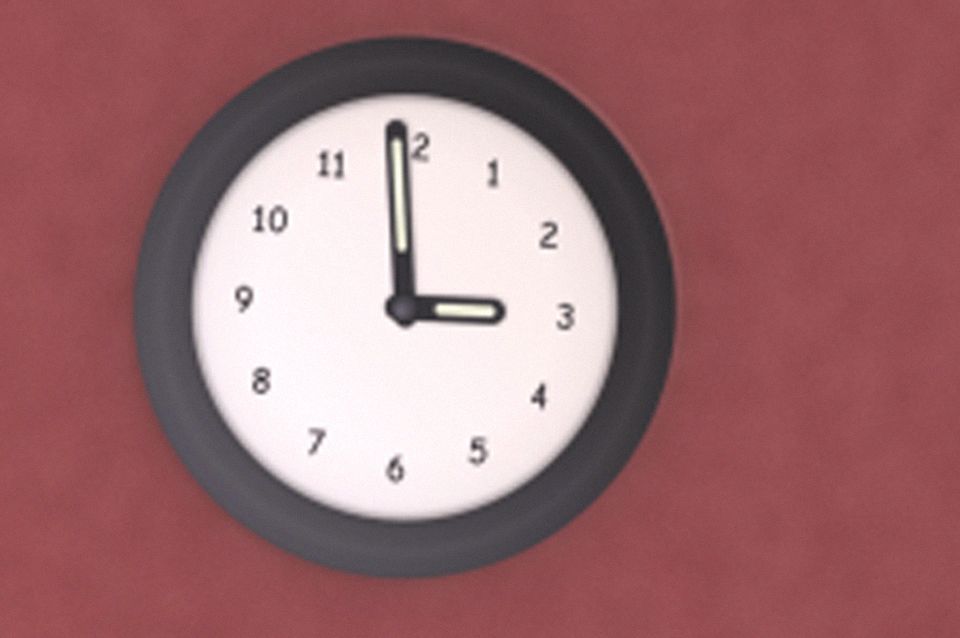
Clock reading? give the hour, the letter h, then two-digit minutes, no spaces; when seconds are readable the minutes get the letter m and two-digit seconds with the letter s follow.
2h59
